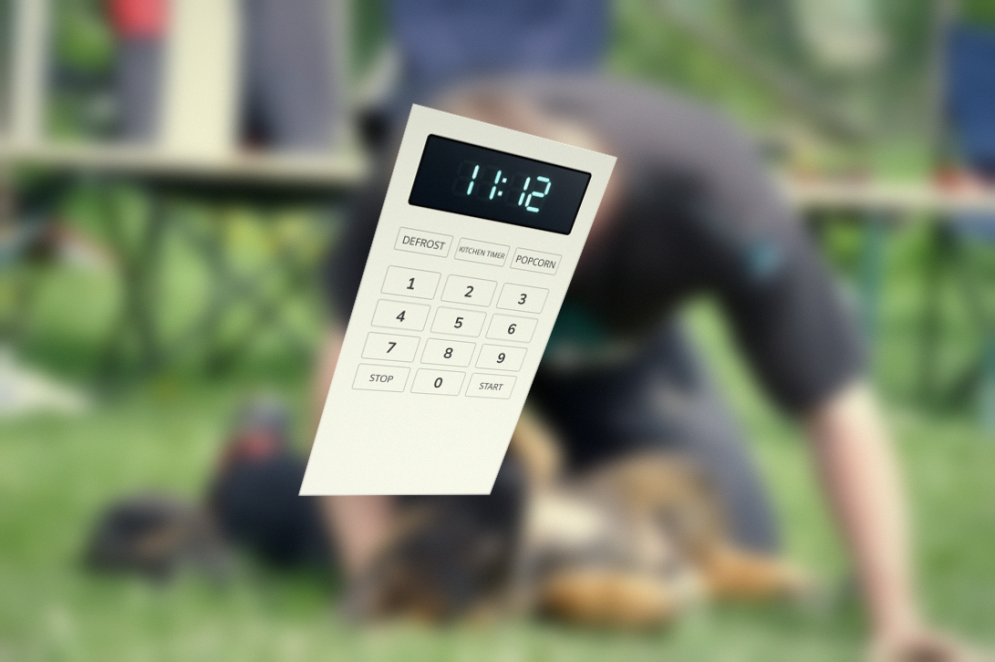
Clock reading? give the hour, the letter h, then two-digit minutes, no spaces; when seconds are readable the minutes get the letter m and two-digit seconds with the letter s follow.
11h12
